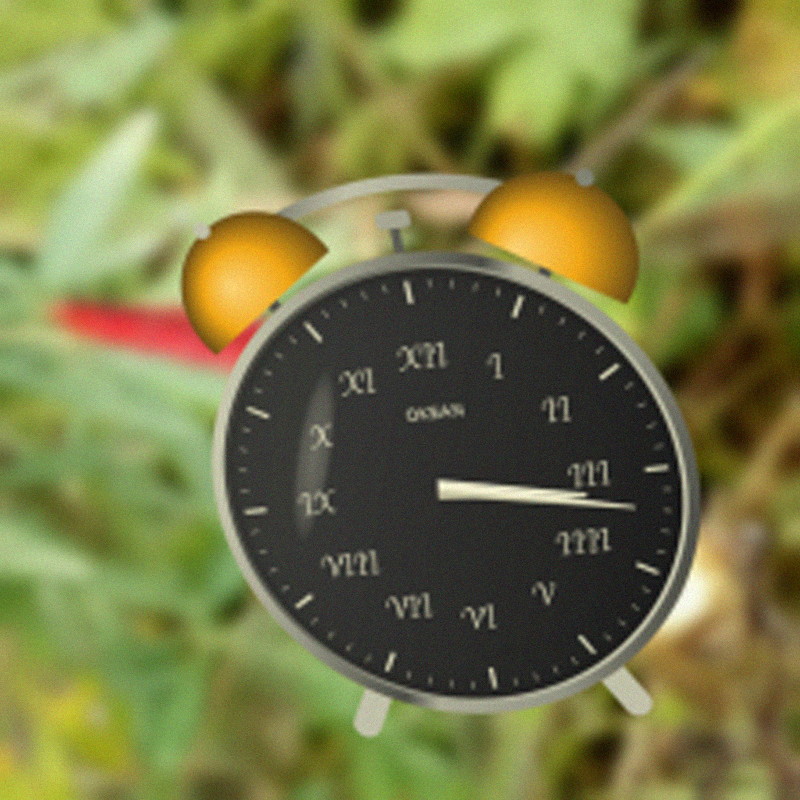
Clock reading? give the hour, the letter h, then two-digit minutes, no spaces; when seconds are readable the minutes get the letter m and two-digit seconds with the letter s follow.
3h17
